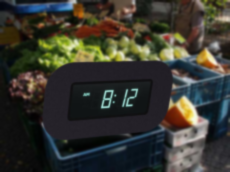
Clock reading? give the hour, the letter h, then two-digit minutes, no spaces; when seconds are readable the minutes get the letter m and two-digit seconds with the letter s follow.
8h12
